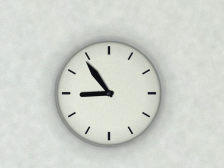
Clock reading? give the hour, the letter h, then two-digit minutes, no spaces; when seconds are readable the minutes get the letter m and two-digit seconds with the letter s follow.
8h54
